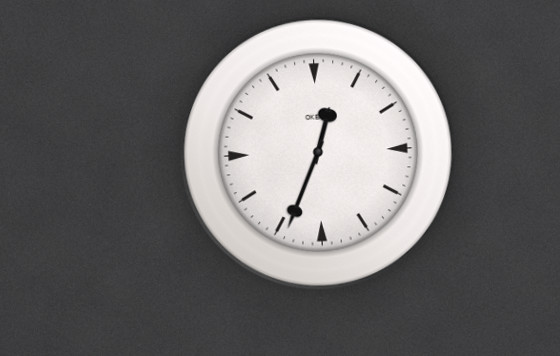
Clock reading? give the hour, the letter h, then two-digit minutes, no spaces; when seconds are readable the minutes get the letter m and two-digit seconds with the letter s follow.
12h34
